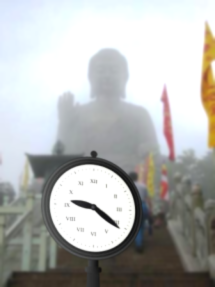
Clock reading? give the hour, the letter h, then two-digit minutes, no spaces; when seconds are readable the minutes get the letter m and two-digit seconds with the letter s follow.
9h21
